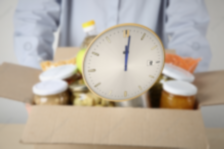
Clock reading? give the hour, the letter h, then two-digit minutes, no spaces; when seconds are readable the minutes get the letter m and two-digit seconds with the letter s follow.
12h01
